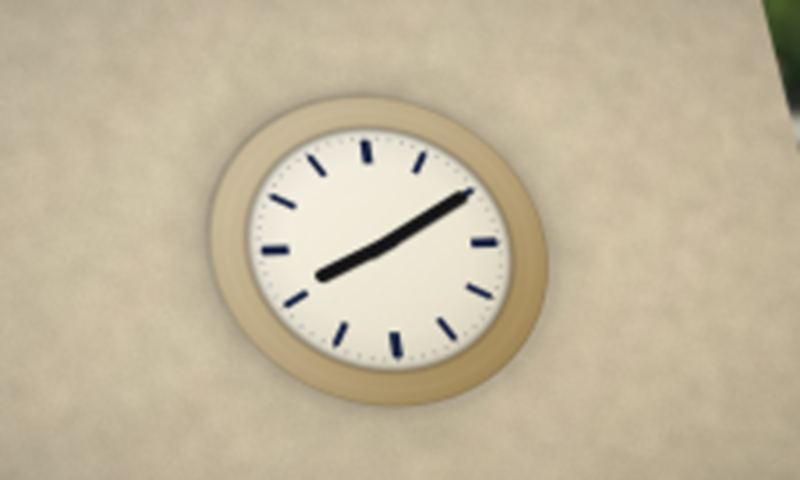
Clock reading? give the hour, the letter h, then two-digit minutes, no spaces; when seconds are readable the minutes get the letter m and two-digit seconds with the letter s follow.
8h10
